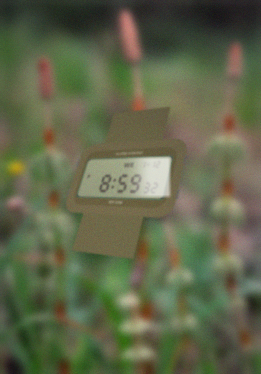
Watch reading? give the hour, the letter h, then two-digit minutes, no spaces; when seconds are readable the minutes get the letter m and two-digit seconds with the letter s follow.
8h59
